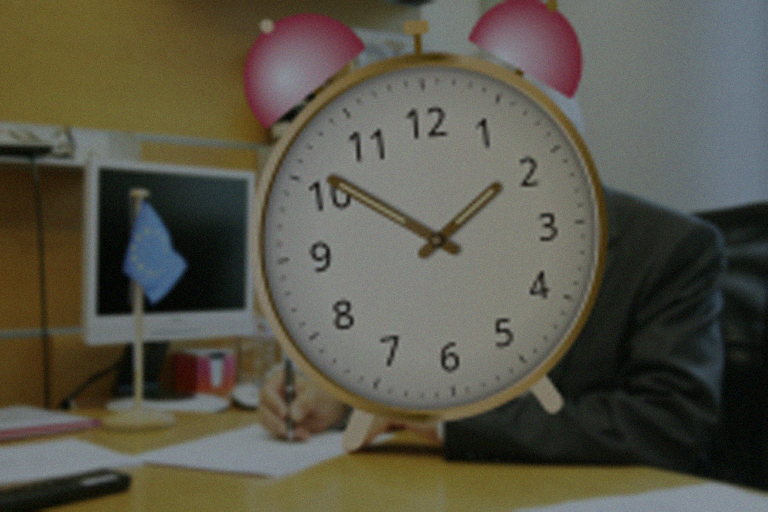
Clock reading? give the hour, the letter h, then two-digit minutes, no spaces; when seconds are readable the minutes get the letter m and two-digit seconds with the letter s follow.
1h51
